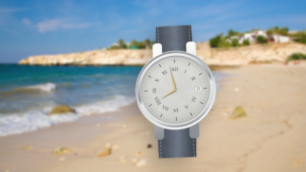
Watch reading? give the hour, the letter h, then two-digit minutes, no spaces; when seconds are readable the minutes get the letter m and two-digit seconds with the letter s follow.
7h58
